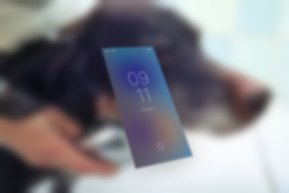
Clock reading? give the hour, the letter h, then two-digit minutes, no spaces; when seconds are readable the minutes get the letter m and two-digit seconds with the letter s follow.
9h11
